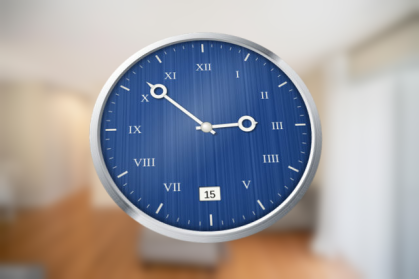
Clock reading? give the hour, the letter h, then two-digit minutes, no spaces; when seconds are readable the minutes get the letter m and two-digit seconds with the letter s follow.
2h52
